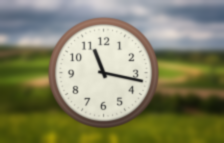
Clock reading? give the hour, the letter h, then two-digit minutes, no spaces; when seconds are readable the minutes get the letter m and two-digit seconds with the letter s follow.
11h17
